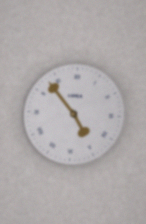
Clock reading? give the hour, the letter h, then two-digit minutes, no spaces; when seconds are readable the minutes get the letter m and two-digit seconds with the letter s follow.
4h53
